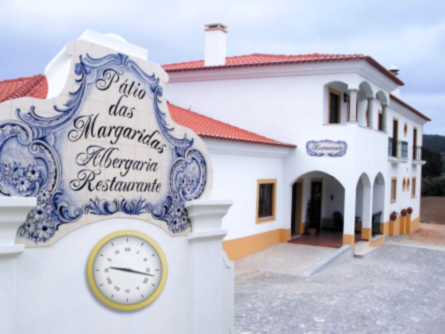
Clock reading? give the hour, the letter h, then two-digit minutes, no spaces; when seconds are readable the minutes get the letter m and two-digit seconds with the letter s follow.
9h17
